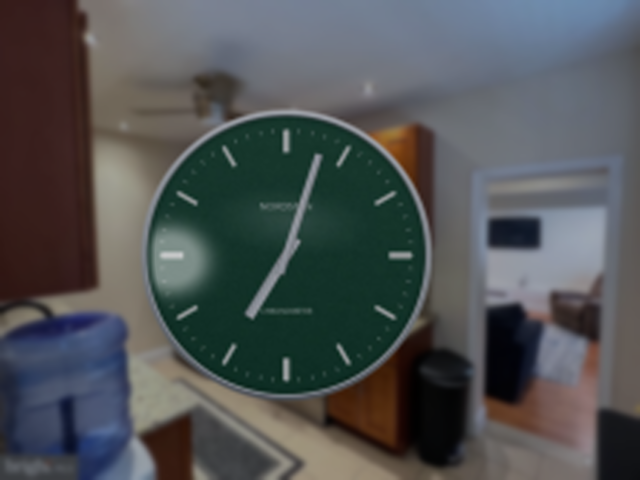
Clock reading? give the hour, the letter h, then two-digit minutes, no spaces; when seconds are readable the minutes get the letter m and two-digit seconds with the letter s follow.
7h03
